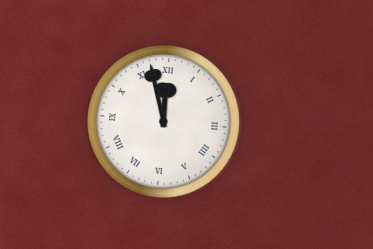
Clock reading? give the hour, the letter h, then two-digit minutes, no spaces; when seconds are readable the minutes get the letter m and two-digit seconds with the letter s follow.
11h57
